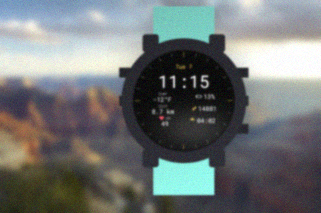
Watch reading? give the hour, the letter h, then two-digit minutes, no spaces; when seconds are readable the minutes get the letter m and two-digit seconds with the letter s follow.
11h15
